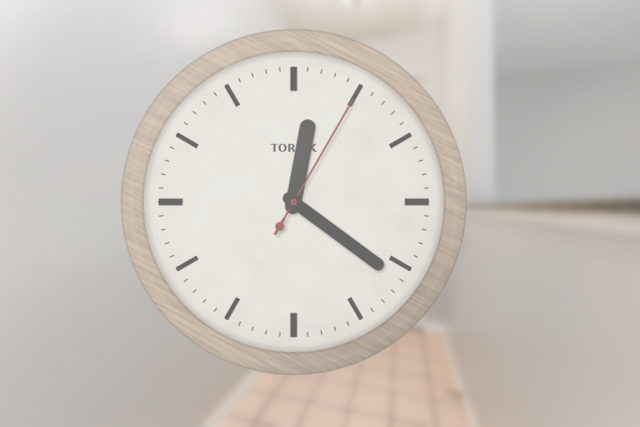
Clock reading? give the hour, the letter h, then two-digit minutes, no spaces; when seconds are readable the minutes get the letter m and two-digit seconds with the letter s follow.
12h21m05s
